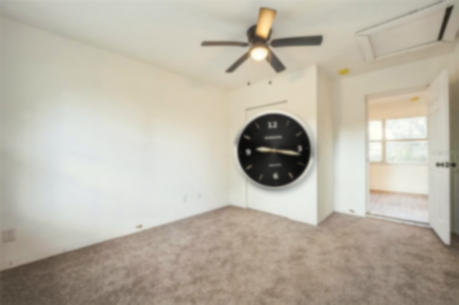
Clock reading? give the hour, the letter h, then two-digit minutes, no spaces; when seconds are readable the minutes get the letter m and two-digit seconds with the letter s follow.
9h17
